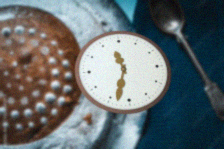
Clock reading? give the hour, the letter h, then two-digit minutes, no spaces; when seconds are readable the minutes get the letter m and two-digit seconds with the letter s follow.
11h33
